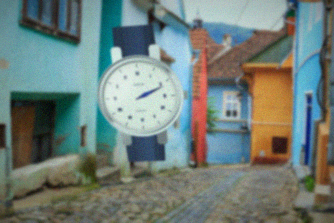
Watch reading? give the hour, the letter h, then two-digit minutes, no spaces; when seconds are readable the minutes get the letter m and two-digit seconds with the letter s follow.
2h11
